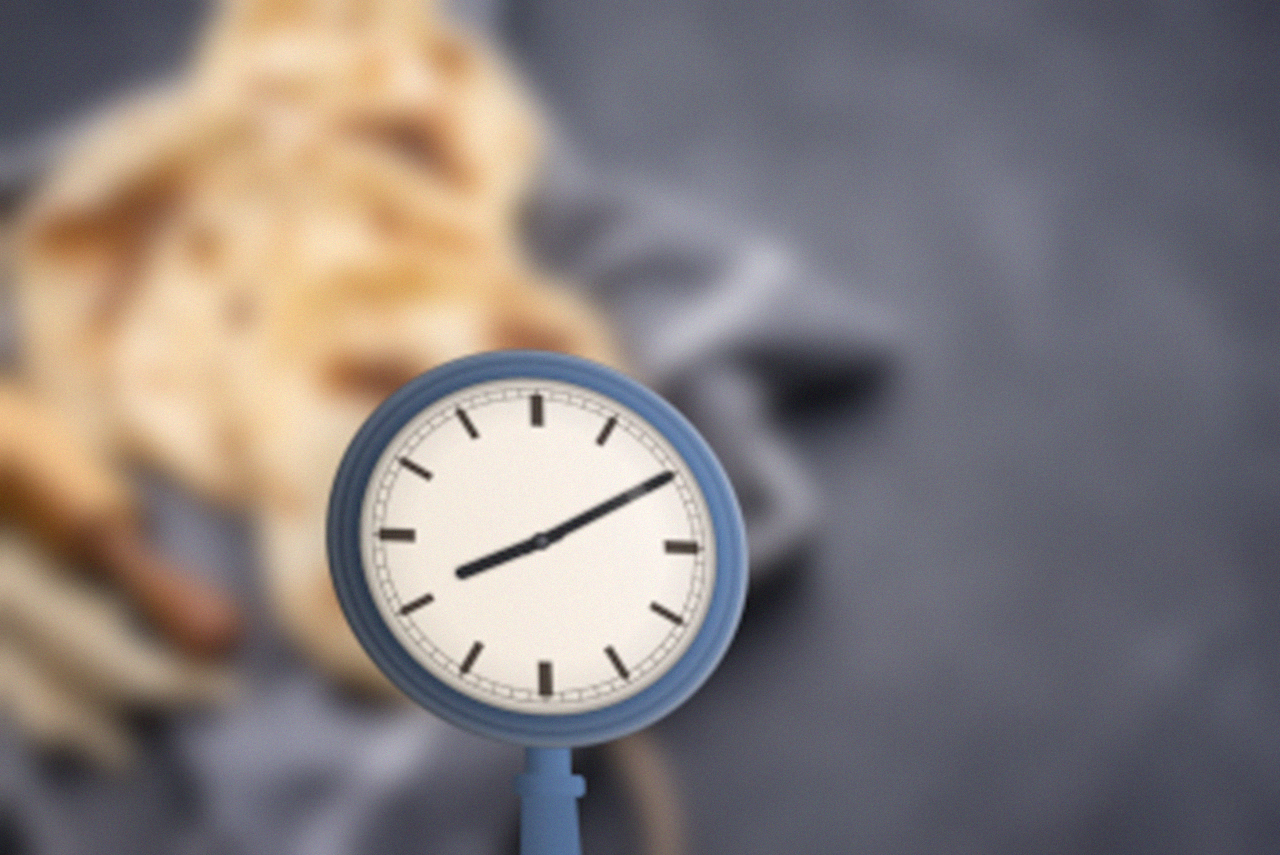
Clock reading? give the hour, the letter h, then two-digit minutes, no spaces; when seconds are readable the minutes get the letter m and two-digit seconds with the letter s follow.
8h10
